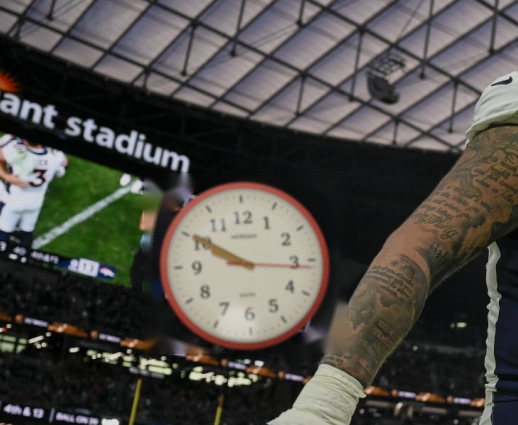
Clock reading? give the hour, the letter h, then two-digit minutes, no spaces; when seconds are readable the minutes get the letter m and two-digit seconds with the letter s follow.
9h50m16s
